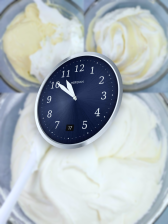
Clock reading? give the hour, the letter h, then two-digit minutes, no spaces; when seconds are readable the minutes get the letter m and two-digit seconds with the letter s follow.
10h51
